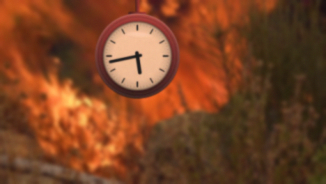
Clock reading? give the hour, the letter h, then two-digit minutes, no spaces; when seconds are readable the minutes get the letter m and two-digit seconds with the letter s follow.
5h43
